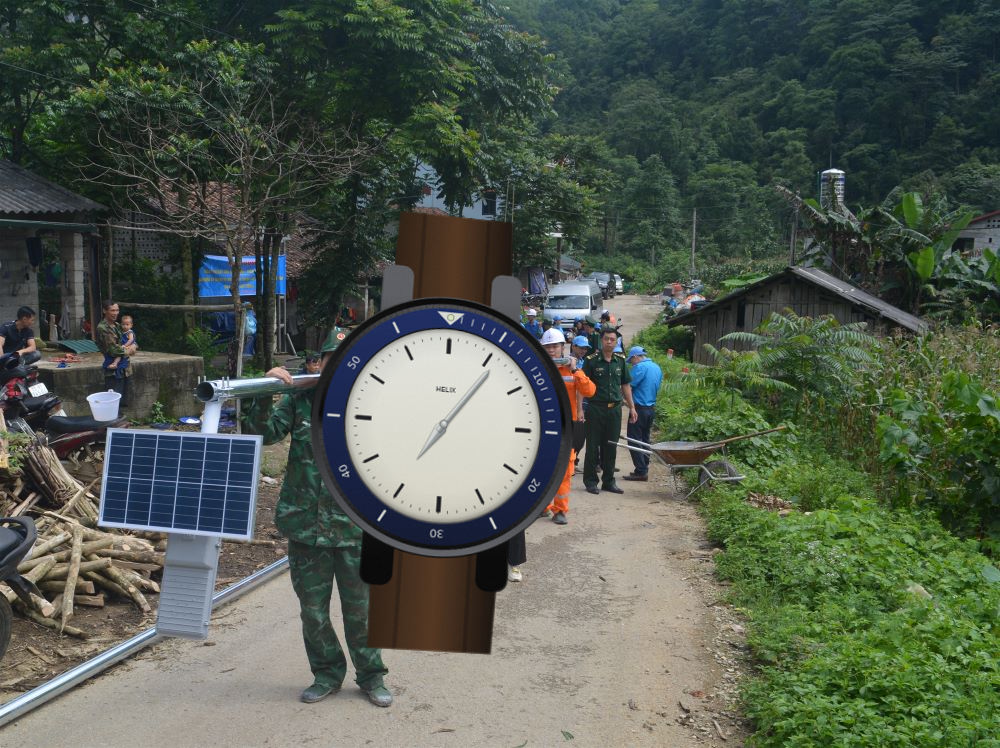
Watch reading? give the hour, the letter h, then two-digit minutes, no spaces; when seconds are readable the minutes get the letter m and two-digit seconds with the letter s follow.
7h06
